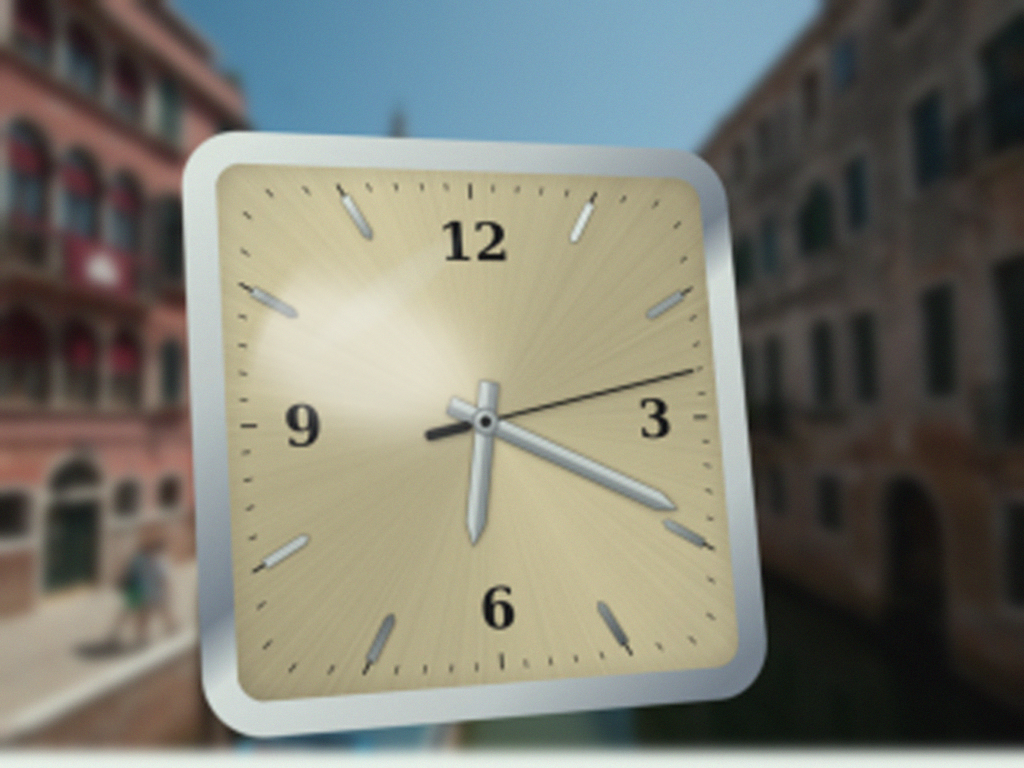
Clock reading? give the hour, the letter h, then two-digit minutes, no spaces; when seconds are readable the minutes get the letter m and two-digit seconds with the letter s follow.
6h19m13s
